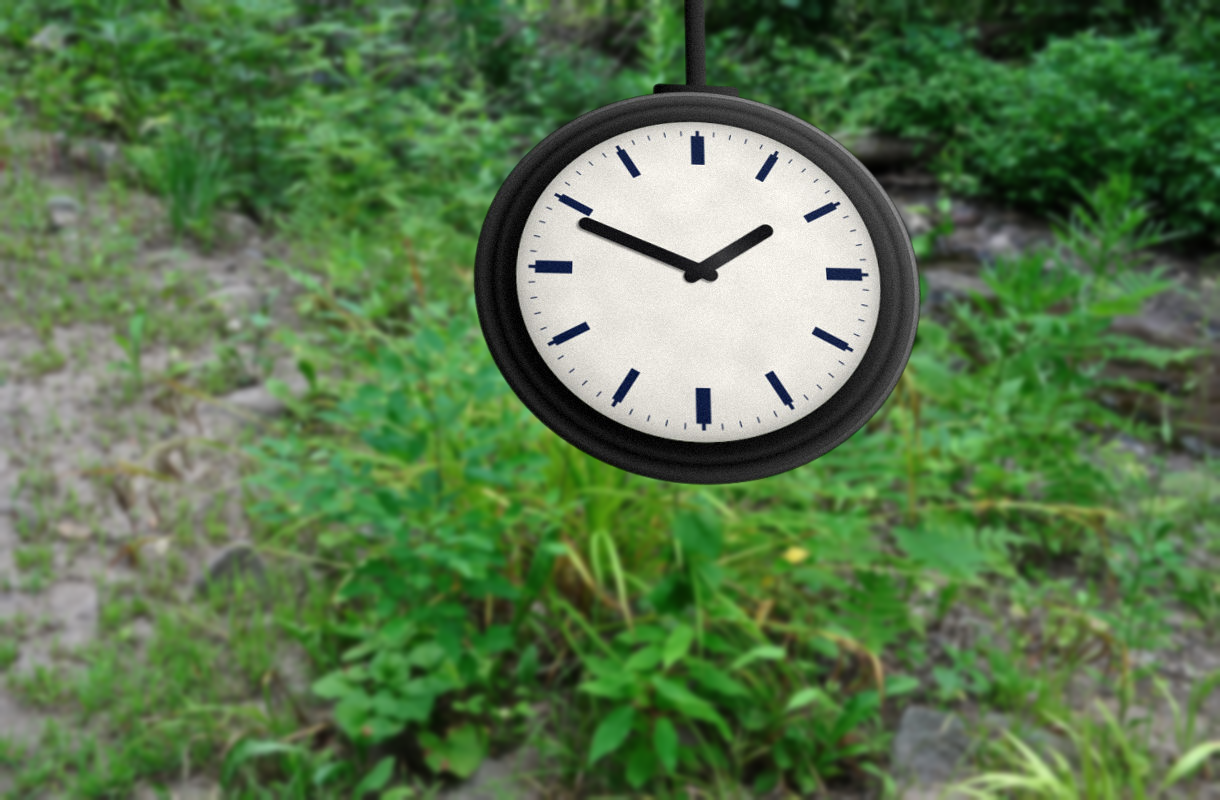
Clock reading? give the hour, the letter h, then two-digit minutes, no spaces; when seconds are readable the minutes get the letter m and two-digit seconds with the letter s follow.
1h49
